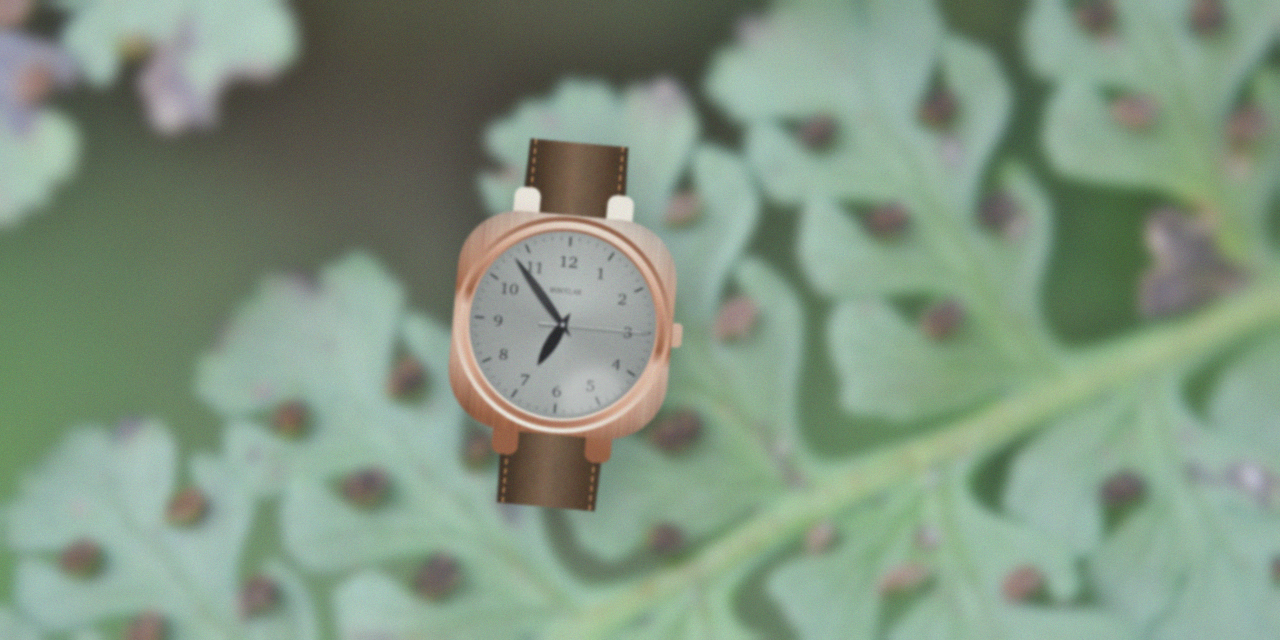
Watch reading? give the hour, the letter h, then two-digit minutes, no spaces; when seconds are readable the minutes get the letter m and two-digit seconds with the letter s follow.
6h53m15s
